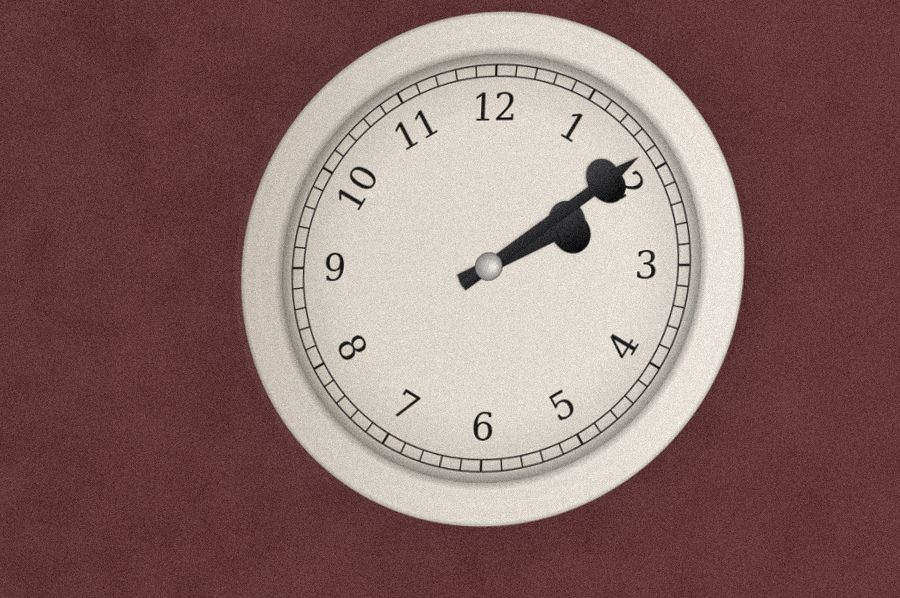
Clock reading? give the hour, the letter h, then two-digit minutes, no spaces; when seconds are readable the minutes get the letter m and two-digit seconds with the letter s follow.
2h09
